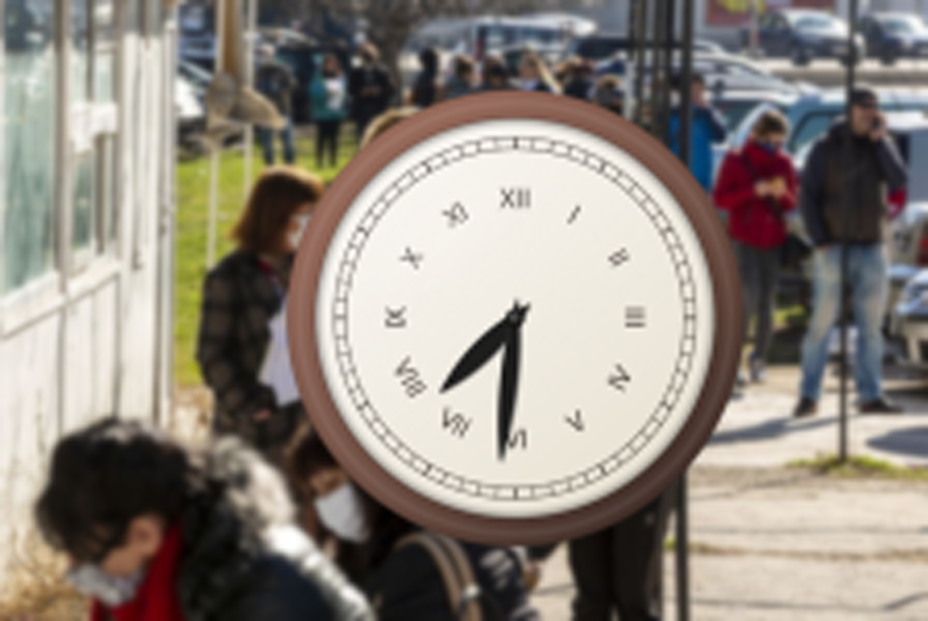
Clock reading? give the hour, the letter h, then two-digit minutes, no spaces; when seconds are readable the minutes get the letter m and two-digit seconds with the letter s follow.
7h31
